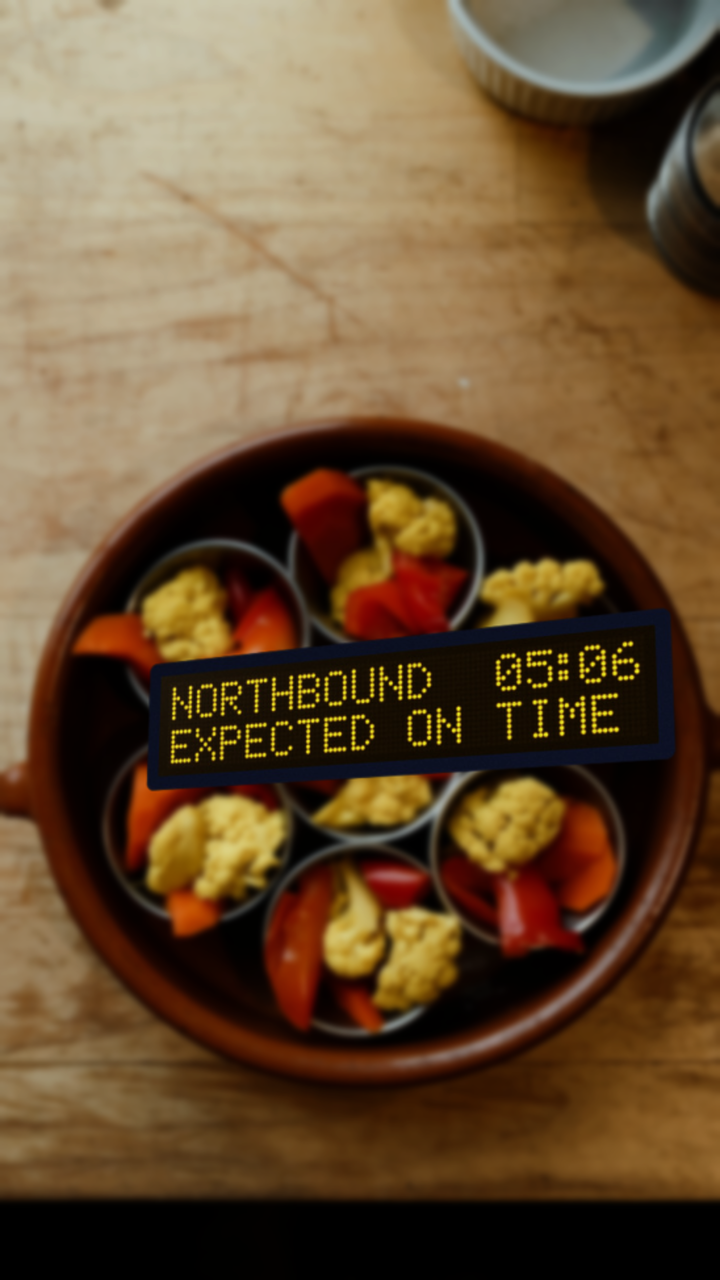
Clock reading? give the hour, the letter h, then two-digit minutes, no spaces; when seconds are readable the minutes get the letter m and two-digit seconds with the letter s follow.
5h06
